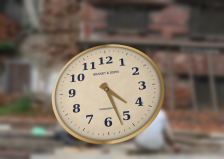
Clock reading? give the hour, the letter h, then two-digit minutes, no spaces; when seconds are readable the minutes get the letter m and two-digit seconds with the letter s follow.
4h27
